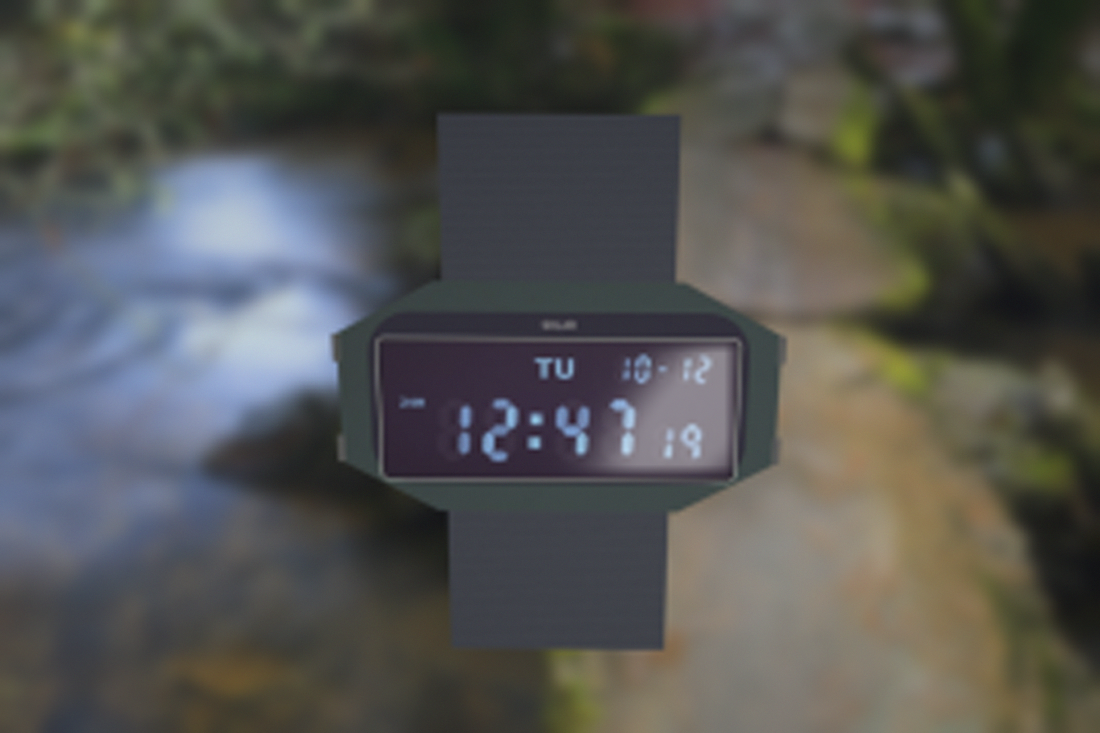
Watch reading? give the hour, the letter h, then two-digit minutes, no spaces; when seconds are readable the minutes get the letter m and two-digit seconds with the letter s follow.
12h47m19s
